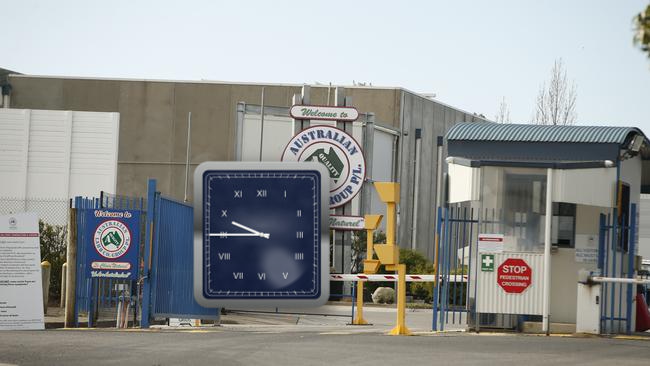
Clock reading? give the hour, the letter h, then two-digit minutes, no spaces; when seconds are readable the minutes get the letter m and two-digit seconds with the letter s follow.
9h45
